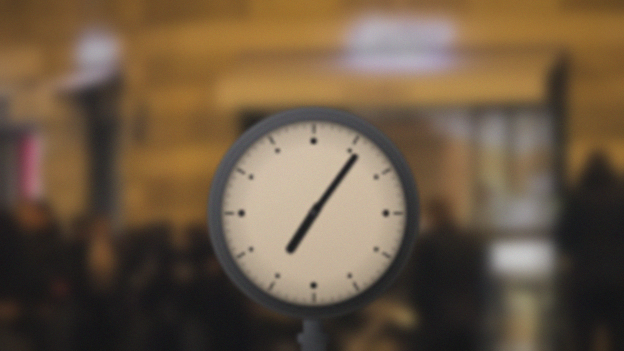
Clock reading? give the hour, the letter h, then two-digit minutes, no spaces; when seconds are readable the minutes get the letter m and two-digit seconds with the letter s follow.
7h06
